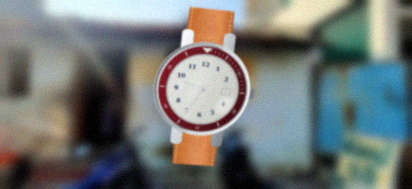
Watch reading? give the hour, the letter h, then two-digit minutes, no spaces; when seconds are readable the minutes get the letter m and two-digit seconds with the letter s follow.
9h35
